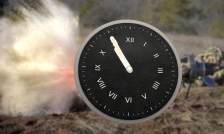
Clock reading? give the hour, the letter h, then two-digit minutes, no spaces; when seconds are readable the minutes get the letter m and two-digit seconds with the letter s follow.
10h55
